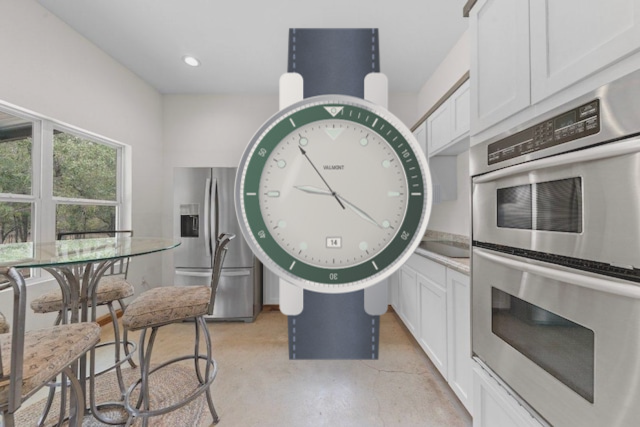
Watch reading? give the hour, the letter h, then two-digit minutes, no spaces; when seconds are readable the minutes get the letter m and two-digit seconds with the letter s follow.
9h20m54s
